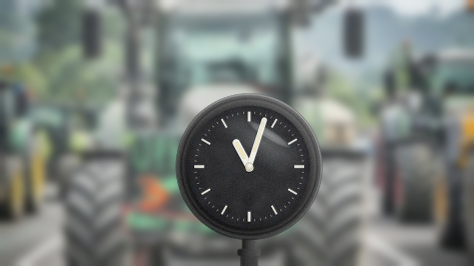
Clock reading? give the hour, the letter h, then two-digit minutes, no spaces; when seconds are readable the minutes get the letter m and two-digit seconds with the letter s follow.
11h03
